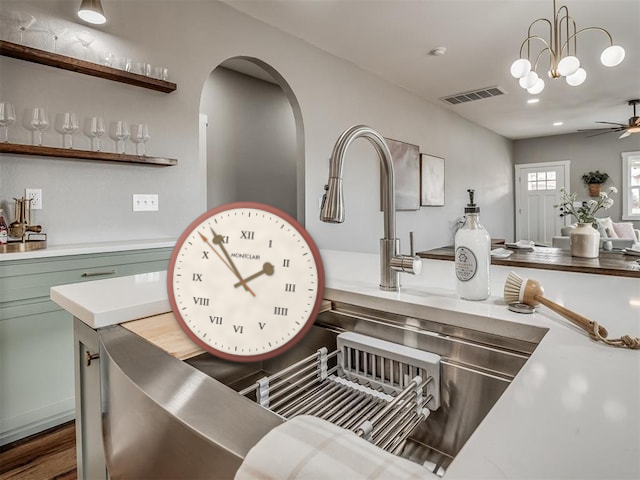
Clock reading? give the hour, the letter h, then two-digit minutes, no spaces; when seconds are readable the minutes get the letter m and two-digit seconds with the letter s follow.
1h53m52s
